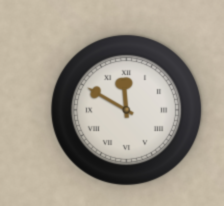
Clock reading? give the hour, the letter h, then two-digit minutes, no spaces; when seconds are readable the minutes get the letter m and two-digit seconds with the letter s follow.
11h50
